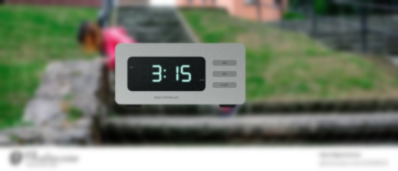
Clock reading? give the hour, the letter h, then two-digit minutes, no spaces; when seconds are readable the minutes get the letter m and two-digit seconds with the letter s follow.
3h15
